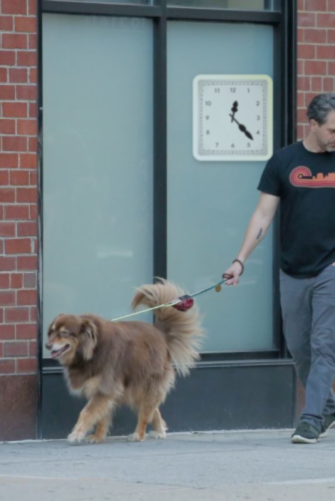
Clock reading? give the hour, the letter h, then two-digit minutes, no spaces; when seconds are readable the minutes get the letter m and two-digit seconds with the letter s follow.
12h23
